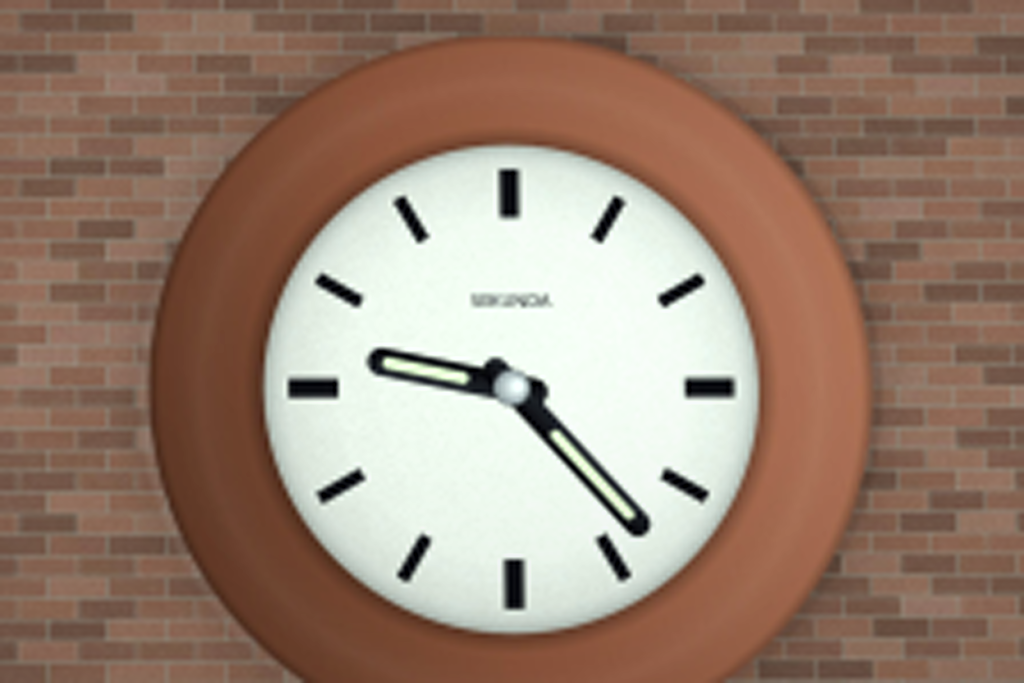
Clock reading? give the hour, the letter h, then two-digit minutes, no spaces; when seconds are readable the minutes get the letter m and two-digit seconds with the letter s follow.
9h23
